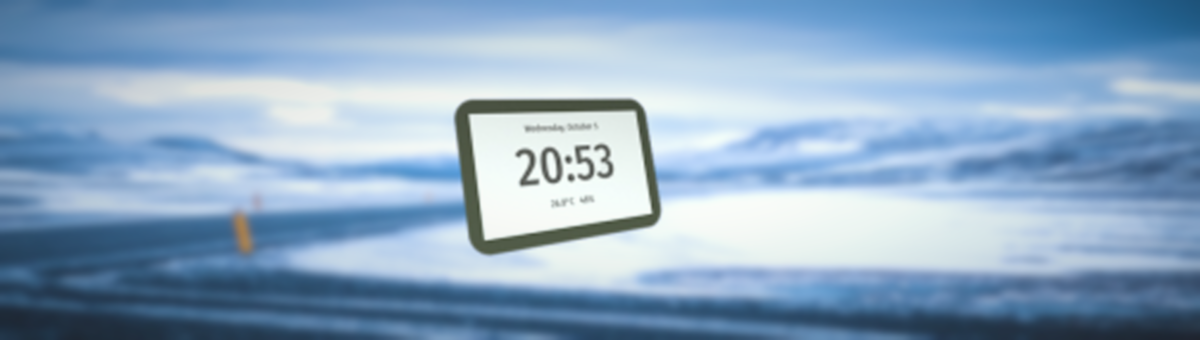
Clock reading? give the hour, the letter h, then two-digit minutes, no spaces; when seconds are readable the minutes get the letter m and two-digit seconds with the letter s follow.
20h53
